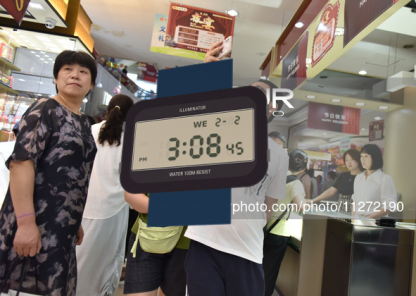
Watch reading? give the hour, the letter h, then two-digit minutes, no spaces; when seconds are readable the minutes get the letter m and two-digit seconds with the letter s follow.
3h08m45s
